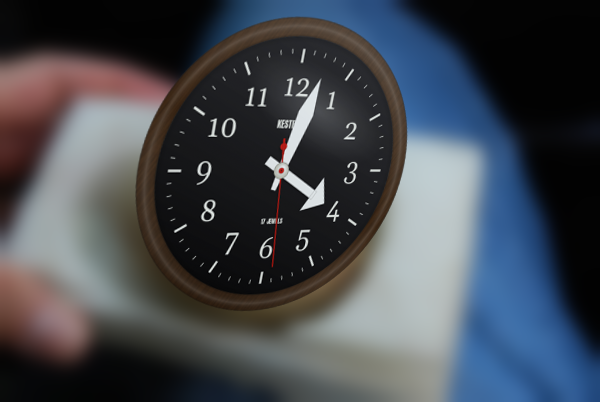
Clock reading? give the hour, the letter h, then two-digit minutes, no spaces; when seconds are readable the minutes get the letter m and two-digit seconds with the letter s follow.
4h02m29s
